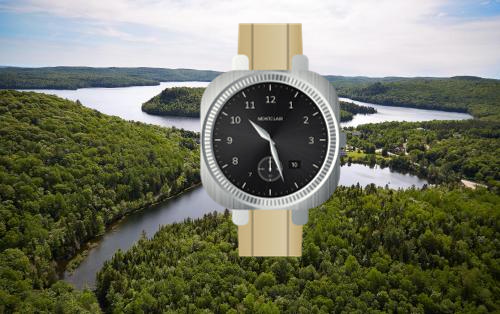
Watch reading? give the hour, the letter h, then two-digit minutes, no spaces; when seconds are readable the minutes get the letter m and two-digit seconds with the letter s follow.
10h27
